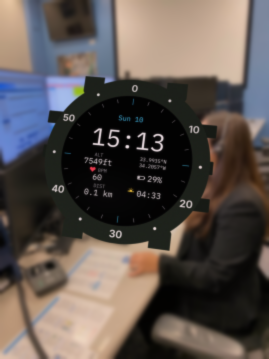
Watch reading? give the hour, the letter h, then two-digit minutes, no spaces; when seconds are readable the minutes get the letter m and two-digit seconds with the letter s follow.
15h13
